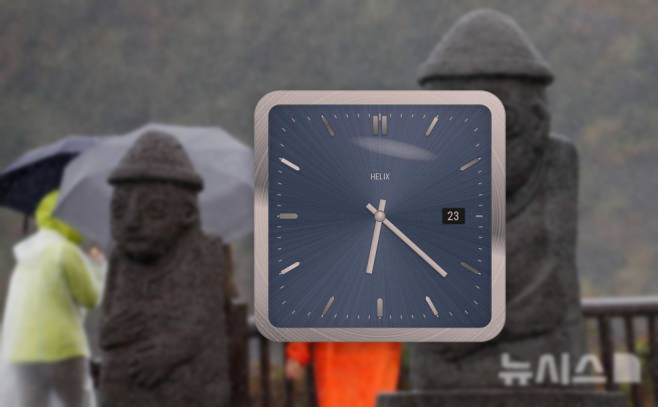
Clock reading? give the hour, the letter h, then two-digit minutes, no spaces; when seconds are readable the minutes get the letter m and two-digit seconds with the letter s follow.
6h22
